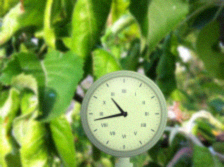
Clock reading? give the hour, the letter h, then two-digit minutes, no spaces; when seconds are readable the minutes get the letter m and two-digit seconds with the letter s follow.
10h43
